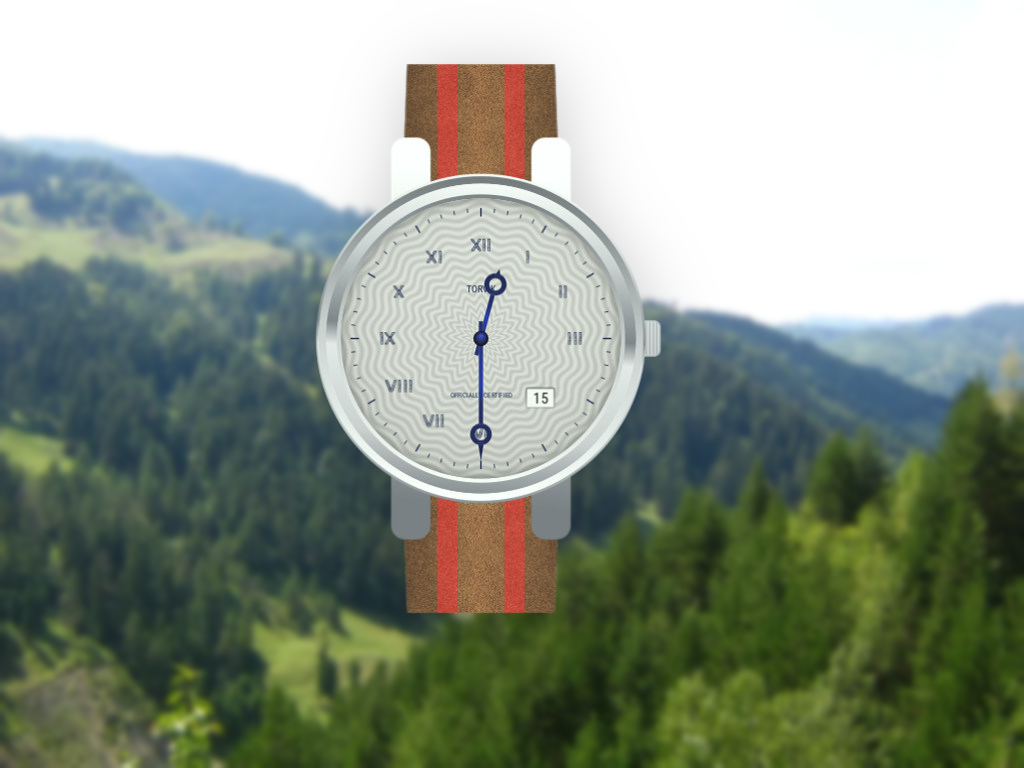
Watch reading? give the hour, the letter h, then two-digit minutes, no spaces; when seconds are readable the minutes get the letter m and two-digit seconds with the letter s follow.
12h30
